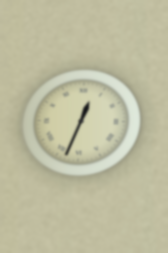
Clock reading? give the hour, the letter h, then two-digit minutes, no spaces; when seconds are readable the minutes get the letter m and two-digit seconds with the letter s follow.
12h33
